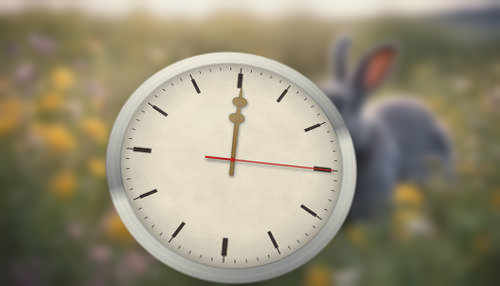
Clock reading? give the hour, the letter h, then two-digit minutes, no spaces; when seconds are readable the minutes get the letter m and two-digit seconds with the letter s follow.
12h00m15s
